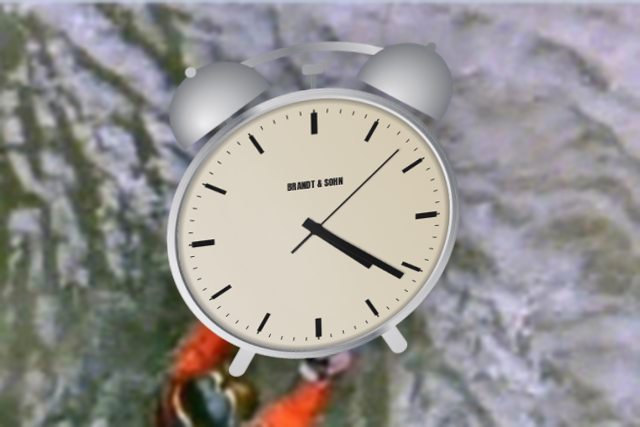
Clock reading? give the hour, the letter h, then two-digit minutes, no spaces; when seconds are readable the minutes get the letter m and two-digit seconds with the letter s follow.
4h21m08s
